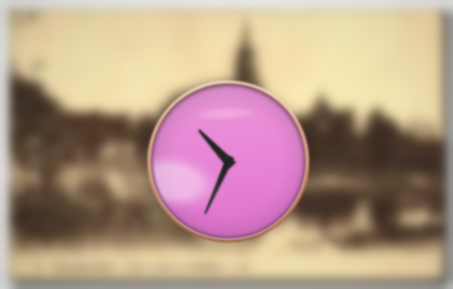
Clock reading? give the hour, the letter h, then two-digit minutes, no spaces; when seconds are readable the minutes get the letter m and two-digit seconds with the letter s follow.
10h34
